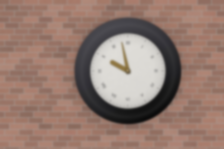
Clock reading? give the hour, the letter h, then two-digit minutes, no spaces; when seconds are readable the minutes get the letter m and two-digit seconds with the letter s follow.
9h58
